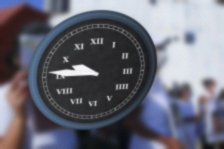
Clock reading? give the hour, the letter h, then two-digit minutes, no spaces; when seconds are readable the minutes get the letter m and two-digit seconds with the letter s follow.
9h46
